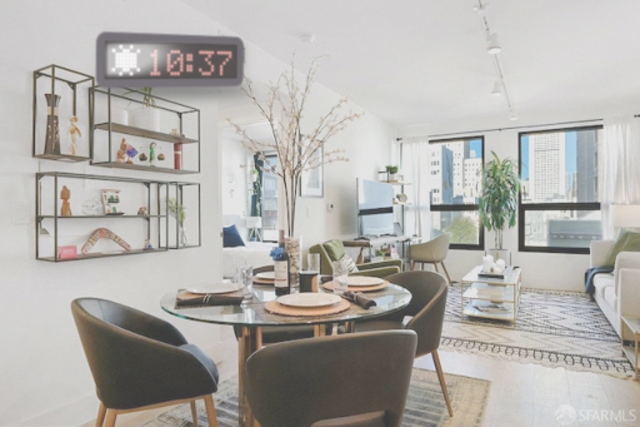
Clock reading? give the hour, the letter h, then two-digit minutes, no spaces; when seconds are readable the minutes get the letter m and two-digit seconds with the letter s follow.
10h37
